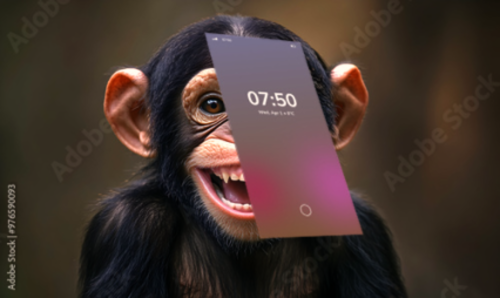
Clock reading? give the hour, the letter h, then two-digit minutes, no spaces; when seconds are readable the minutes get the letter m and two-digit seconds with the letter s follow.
7h50
